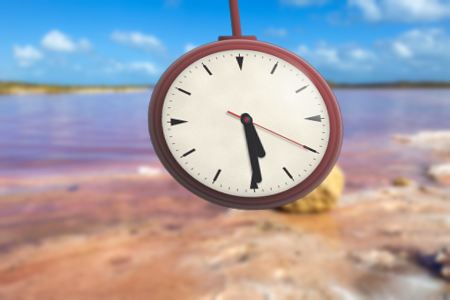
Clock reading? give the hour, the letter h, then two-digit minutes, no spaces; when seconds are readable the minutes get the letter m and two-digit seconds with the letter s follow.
5h29m20s
